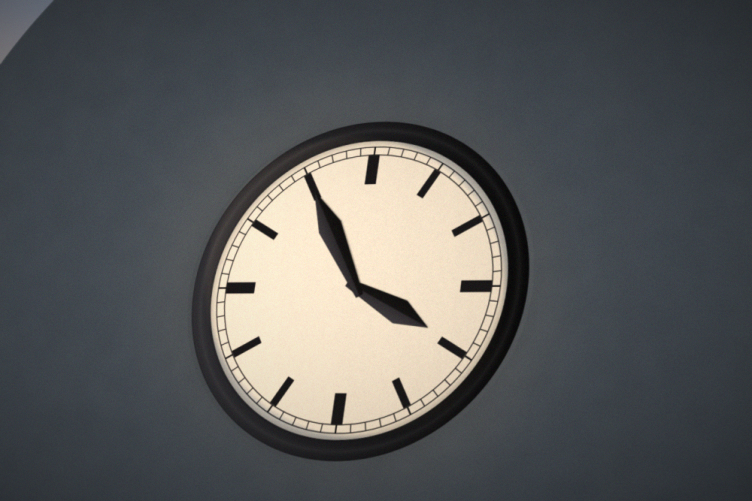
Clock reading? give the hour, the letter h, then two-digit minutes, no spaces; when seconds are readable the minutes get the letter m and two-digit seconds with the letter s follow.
3h55
